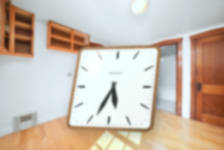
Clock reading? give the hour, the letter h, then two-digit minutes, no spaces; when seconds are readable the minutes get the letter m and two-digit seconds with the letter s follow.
5h34
